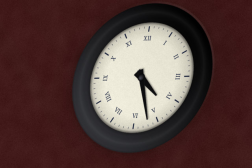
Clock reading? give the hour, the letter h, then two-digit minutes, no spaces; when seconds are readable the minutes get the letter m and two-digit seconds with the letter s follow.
4h27
